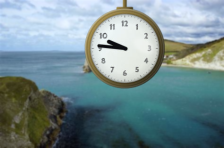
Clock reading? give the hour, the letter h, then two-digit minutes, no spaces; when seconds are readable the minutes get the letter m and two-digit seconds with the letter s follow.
9h46
